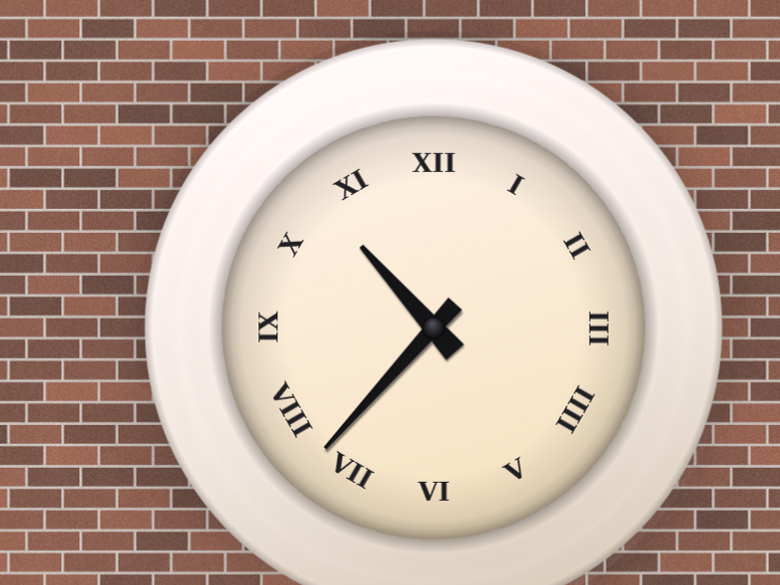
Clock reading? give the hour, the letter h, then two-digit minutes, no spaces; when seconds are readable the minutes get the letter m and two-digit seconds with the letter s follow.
10h37
